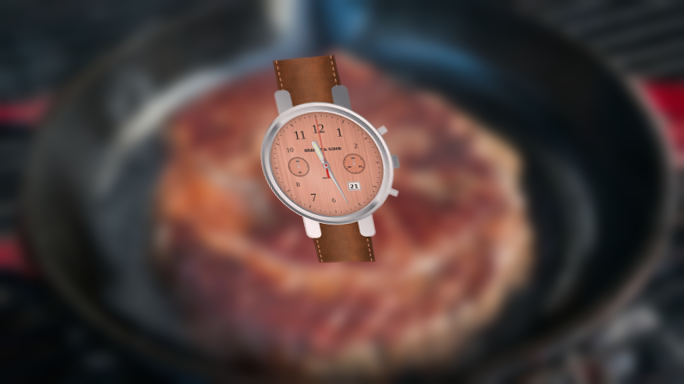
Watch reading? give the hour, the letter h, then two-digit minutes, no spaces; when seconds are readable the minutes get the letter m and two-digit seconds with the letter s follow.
11h27
